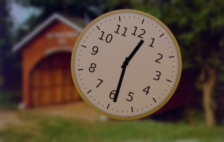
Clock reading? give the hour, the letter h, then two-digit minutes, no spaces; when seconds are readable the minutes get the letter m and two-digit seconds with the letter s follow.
12h29
